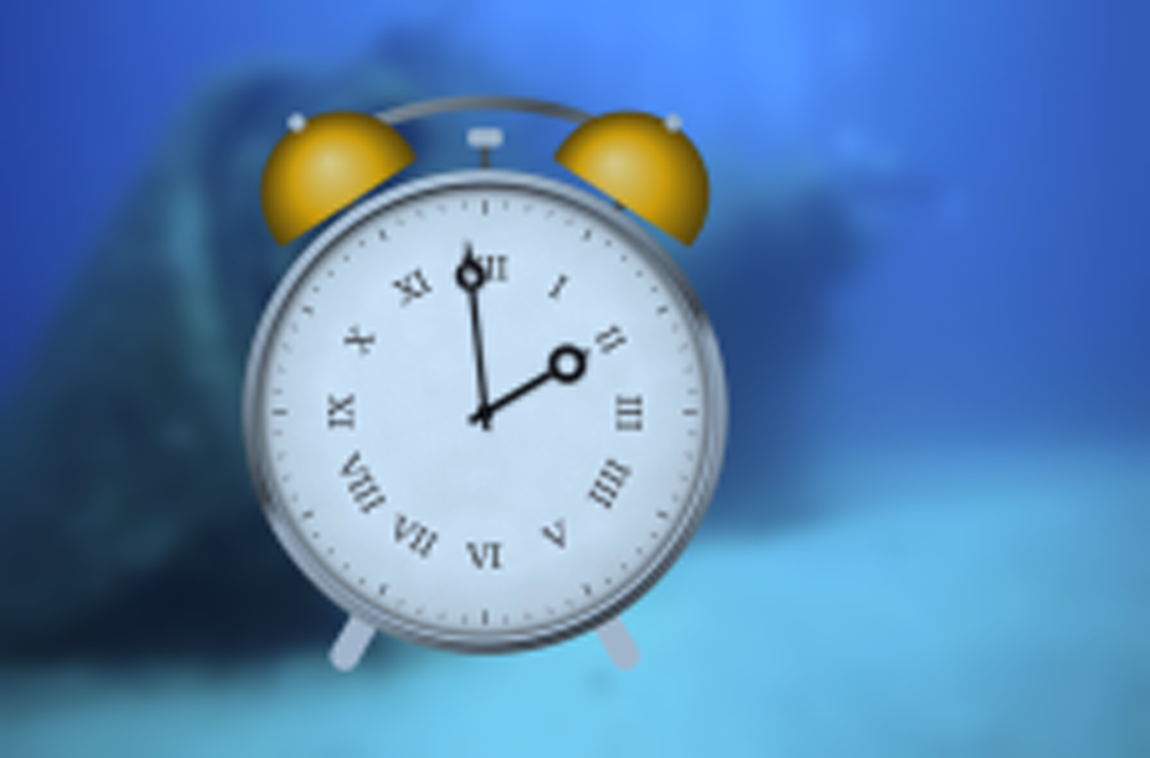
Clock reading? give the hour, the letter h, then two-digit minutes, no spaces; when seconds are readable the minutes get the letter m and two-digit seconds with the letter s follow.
1h59
